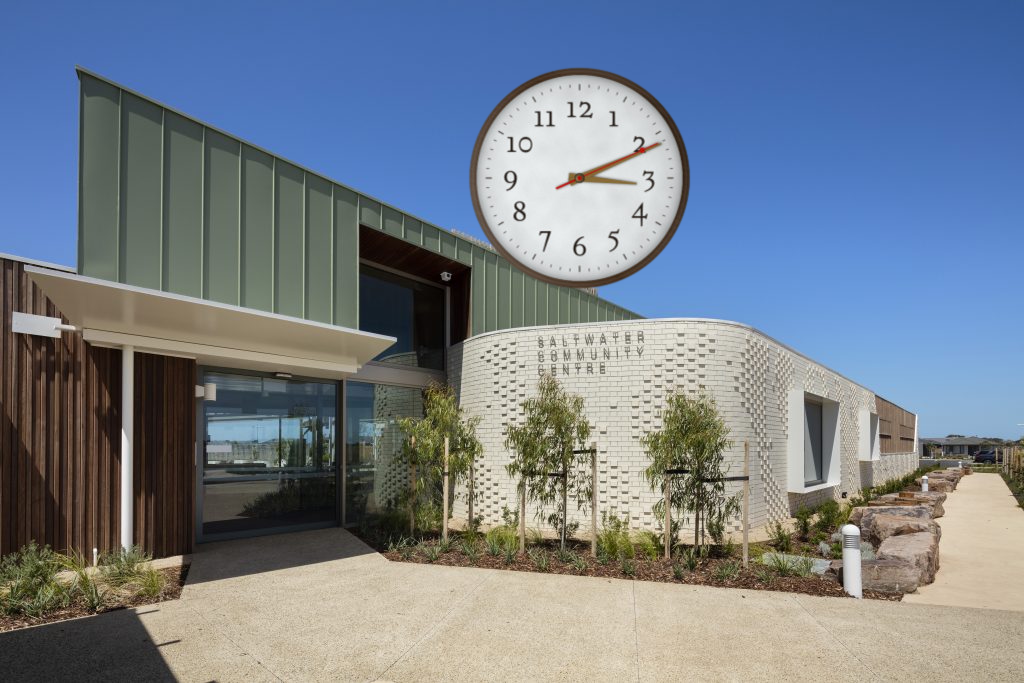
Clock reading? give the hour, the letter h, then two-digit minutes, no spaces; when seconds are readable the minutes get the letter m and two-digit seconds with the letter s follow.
3h11m11s
